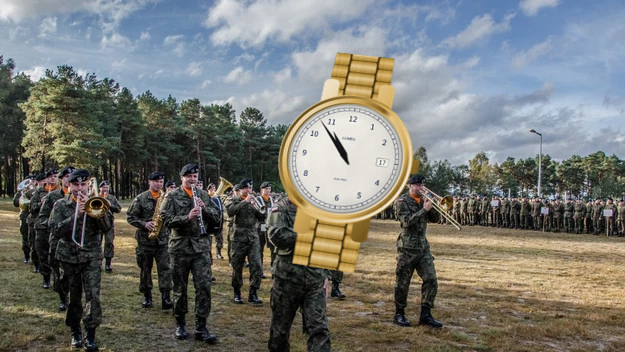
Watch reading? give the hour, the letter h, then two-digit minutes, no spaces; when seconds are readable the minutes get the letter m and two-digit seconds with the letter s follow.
10h53
